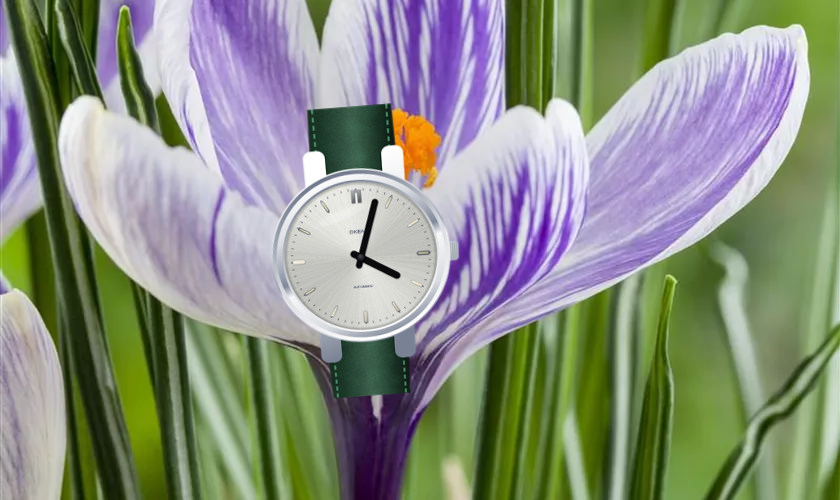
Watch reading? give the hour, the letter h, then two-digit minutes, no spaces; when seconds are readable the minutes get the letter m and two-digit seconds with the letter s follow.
4h03
